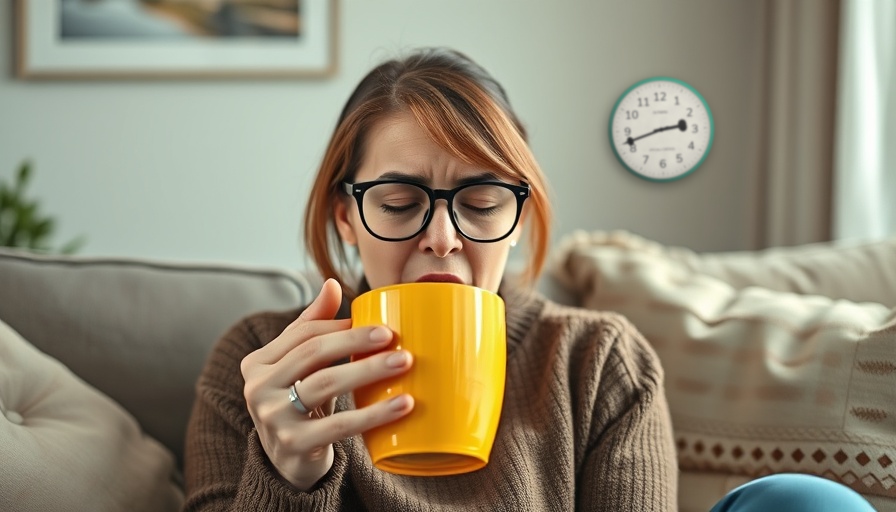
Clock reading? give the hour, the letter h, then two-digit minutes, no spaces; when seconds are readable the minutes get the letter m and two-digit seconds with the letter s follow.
2h42
